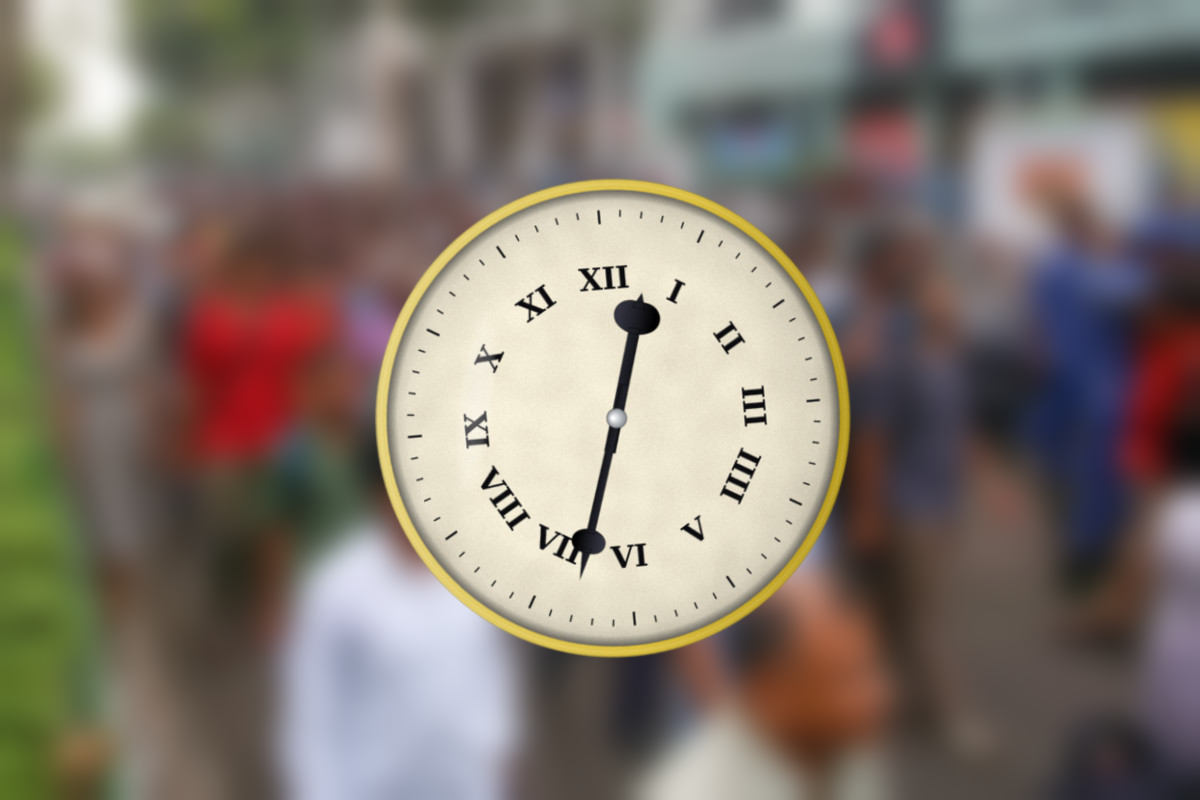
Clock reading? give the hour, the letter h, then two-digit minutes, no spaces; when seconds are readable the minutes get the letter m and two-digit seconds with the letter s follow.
12h33
